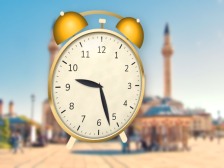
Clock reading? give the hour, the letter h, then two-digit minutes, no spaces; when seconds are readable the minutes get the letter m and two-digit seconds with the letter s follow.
9h27
